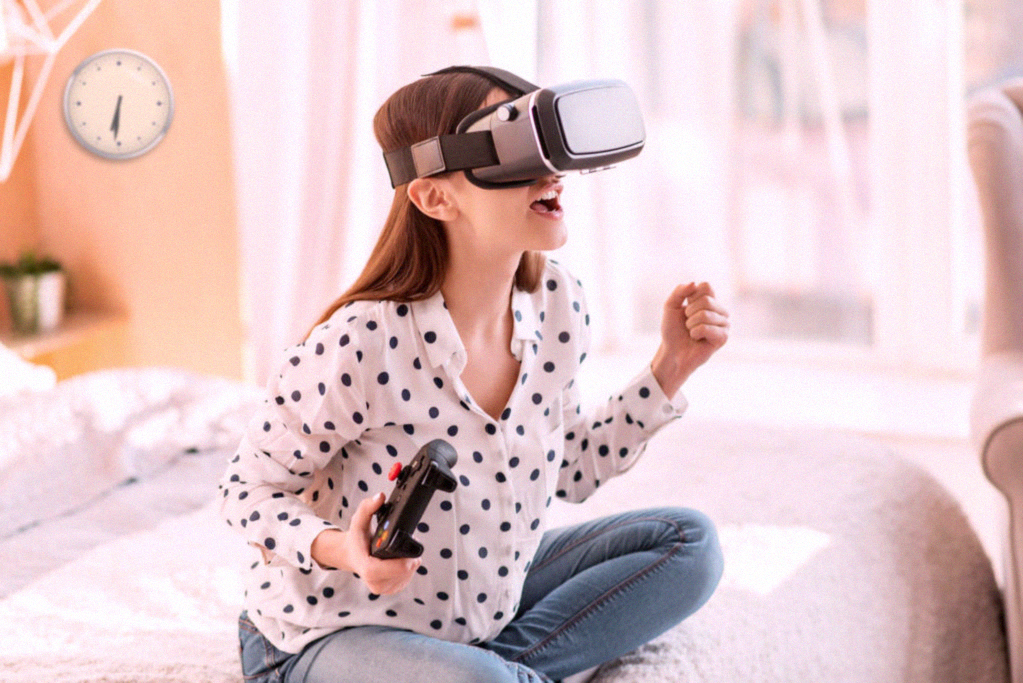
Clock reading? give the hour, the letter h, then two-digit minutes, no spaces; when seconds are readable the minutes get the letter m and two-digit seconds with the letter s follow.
6h31
